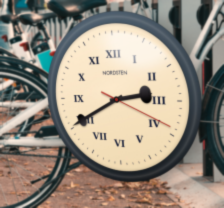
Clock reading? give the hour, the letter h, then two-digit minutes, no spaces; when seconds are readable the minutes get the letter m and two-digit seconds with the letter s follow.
2h40m19s
